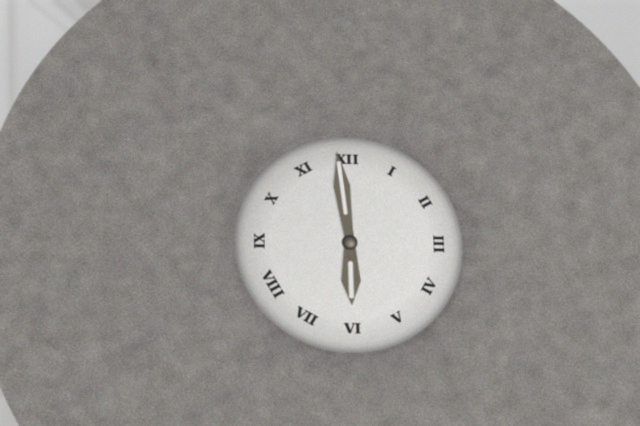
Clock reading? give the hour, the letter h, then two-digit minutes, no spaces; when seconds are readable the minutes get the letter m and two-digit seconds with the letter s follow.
5h59
